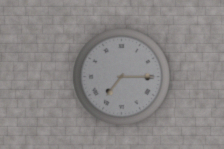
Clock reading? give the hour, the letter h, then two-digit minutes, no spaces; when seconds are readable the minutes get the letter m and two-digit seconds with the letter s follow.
7h15
